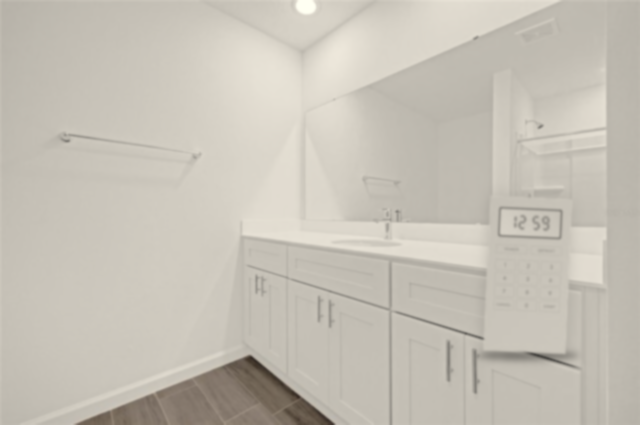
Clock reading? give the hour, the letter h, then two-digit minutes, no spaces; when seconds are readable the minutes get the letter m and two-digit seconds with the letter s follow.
12h59
